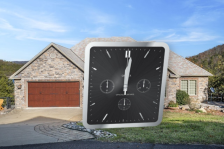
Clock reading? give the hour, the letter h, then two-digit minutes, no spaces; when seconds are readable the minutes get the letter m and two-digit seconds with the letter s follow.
12h01
